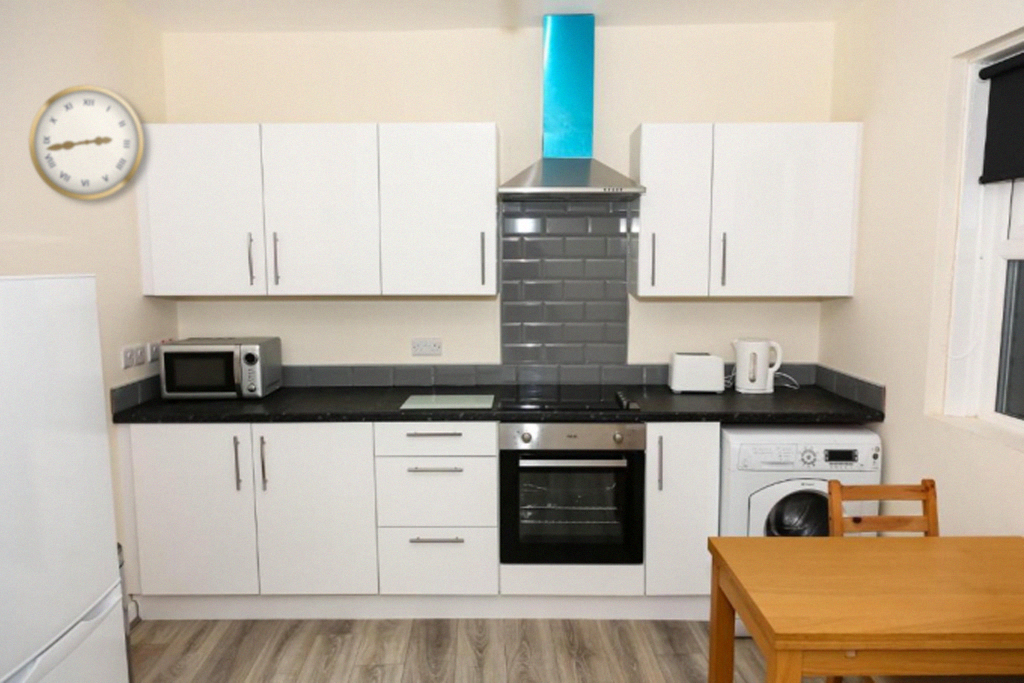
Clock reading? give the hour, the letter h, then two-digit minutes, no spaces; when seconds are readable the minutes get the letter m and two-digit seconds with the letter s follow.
2h43
